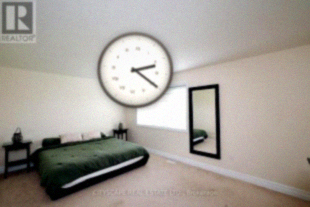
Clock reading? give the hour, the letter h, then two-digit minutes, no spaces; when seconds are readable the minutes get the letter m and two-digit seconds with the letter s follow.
2h20
